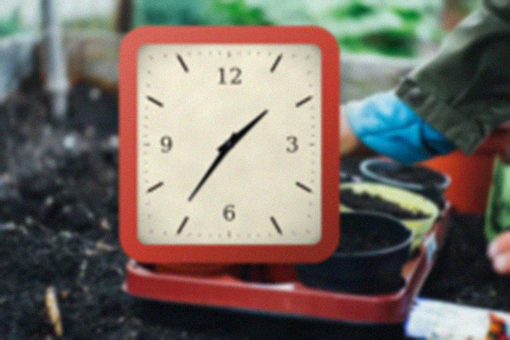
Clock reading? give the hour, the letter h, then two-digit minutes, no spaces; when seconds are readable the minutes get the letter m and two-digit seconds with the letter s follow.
1h36
